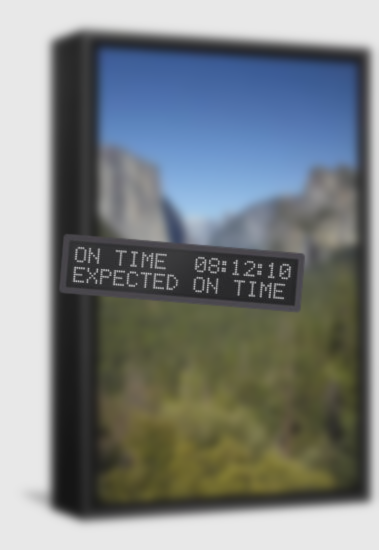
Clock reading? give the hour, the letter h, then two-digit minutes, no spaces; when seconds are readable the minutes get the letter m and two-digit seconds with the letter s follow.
8h12m10s
